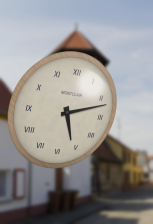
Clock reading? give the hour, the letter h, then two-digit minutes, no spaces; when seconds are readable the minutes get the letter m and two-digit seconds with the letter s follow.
5h12
